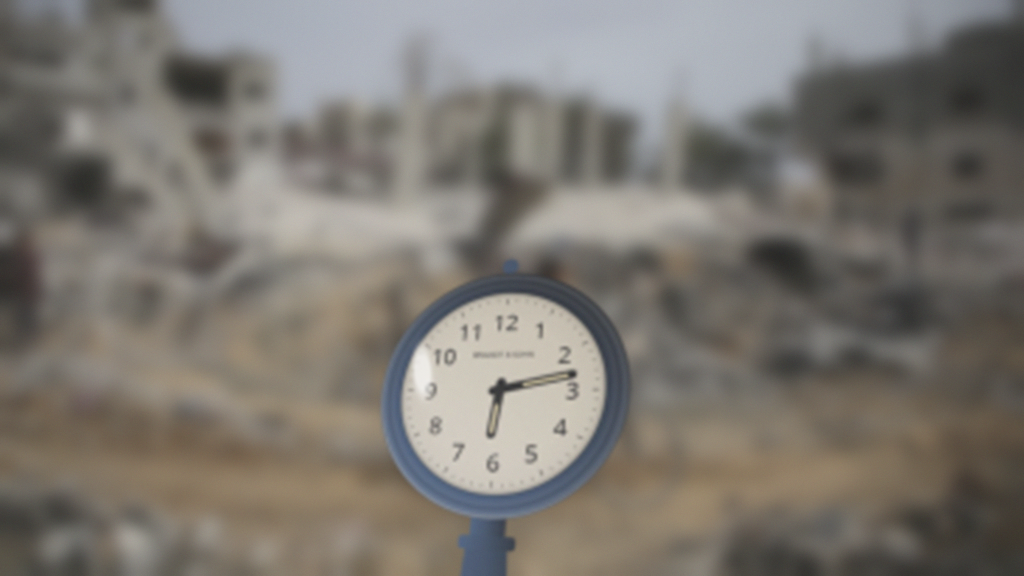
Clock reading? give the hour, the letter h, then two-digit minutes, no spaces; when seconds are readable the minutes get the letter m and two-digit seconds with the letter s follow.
6h13
